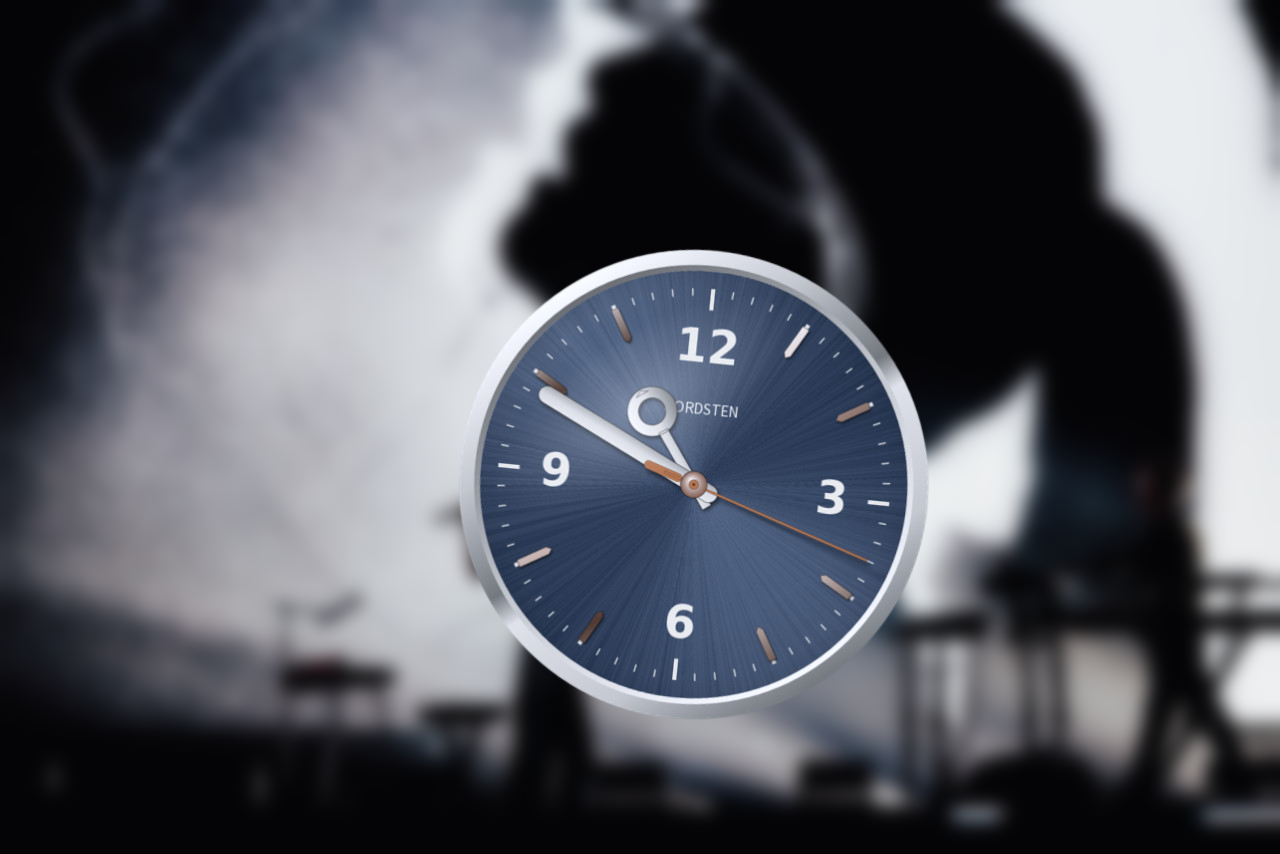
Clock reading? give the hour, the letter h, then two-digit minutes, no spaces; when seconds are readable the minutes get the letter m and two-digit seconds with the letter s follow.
10h49m18s
